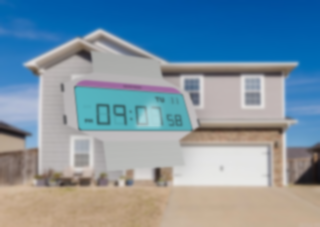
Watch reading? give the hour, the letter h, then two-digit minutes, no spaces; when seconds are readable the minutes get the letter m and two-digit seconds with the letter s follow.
9h07
